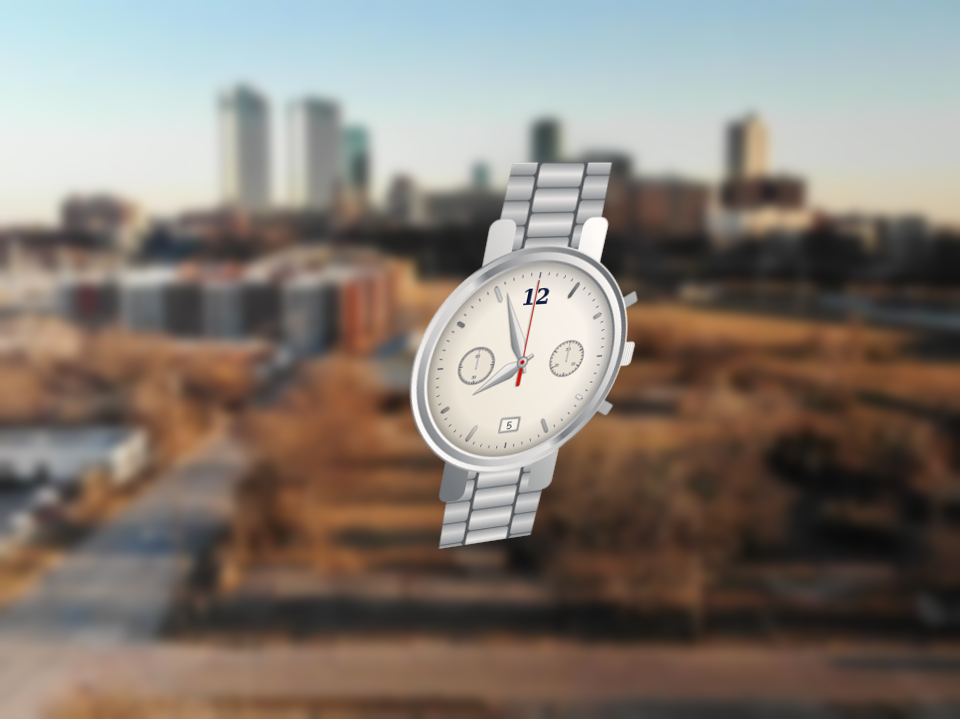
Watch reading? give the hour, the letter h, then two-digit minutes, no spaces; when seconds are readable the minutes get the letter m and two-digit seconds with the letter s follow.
7h56
